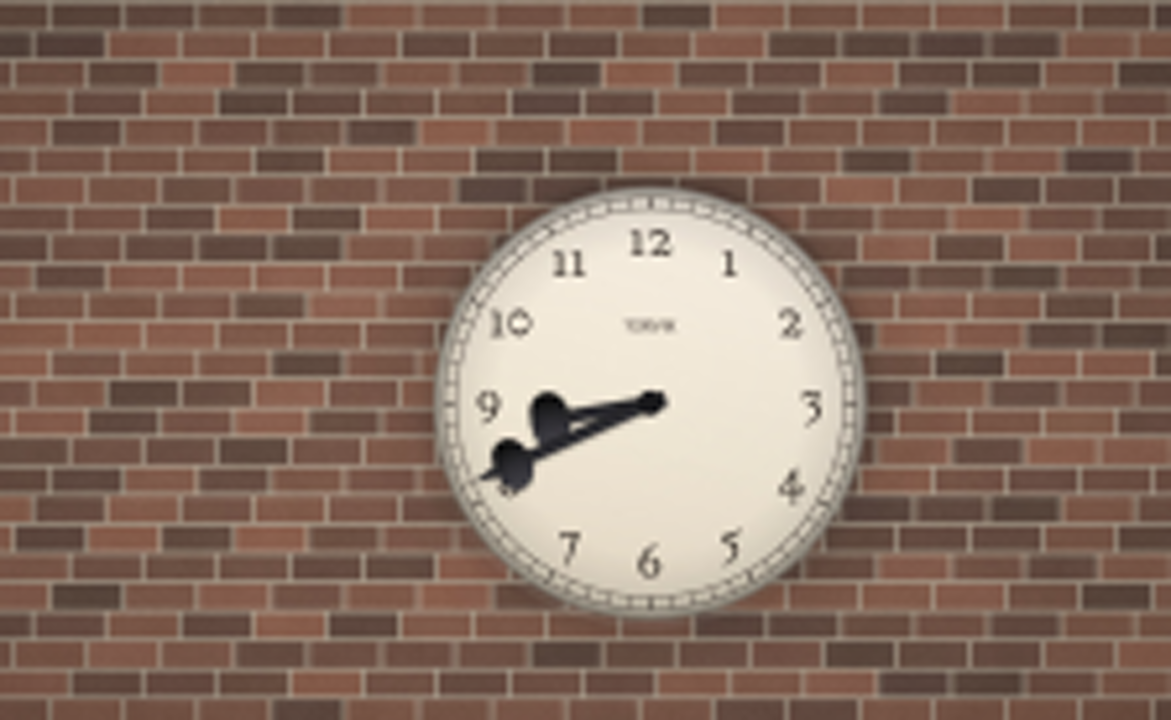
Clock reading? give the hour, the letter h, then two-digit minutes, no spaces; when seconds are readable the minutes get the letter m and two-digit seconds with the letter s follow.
8h41
